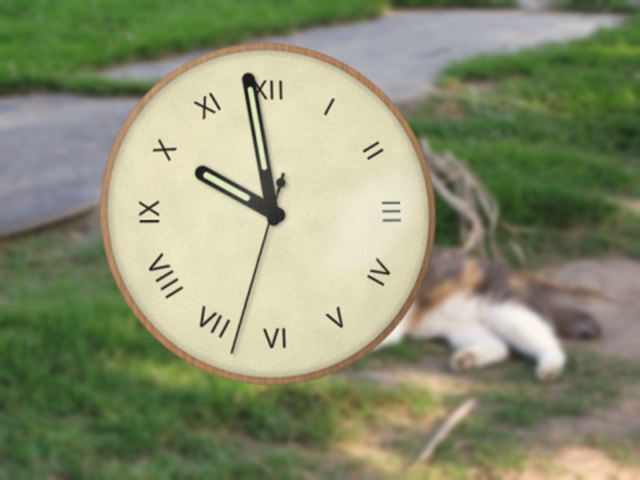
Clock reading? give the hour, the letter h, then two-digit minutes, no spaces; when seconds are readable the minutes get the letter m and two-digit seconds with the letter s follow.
9h58m33s
